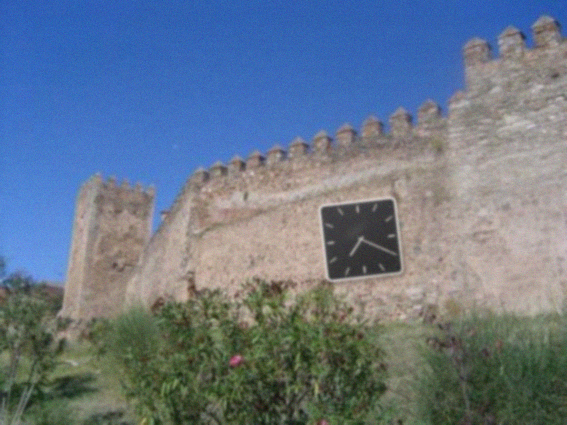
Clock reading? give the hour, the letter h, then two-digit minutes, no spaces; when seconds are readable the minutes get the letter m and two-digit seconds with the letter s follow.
7h20
